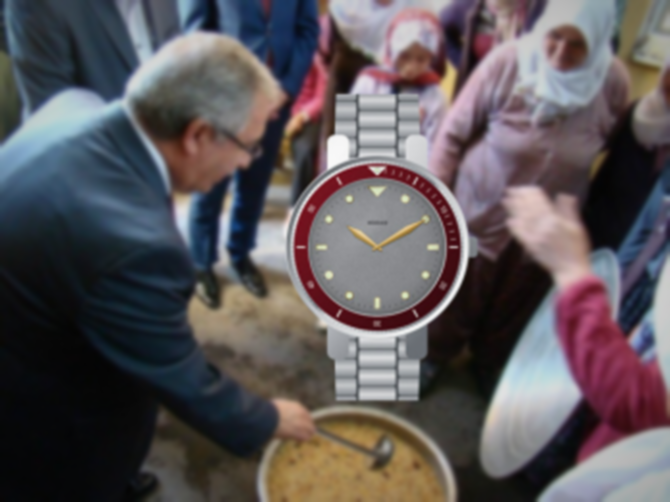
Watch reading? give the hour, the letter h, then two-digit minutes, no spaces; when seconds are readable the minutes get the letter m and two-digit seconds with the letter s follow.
10h10
